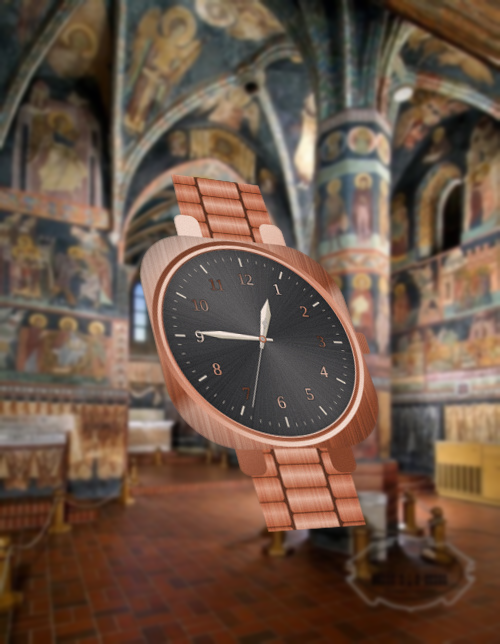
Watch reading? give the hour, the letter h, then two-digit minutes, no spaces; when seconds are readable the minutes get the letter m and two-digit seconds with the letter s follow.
12h45m34s
